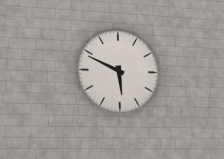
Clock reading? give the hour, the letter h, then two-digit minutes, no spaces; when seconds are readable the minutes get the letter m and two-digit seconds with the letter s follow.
5h49
